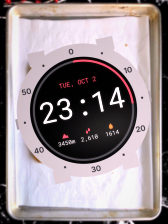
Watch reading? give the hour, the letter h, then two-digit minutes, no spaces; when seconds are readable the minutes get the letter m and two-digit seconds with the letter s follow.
23h14
